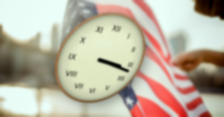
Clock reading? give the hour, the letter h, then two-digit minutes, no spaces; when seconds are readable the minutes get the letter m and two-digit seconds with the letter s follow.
3h17
